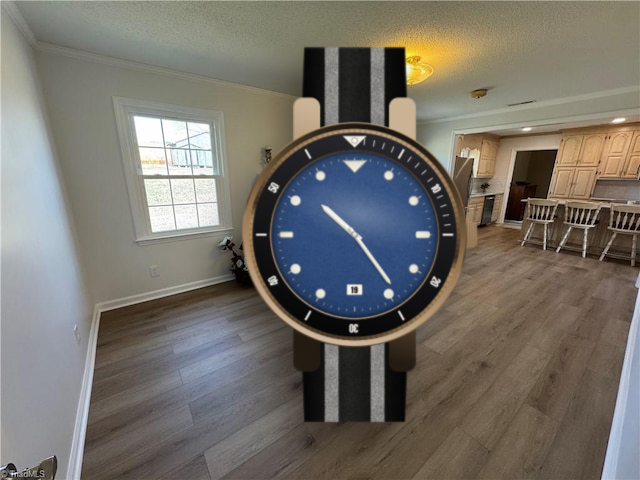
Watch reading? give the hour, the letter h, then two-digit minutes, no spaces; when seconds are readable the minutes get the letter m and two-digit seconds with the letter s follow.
10h24
